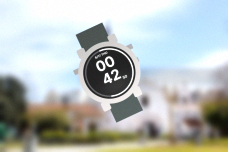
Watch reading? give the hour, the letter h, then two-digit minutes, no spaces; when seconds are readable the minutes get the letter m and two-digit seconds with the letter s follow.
0h42
